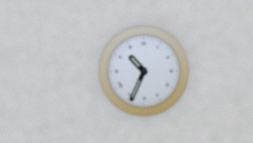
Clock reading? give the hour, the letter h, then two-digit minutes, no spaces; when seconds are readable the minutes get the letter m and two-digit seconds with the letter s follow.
10h34
